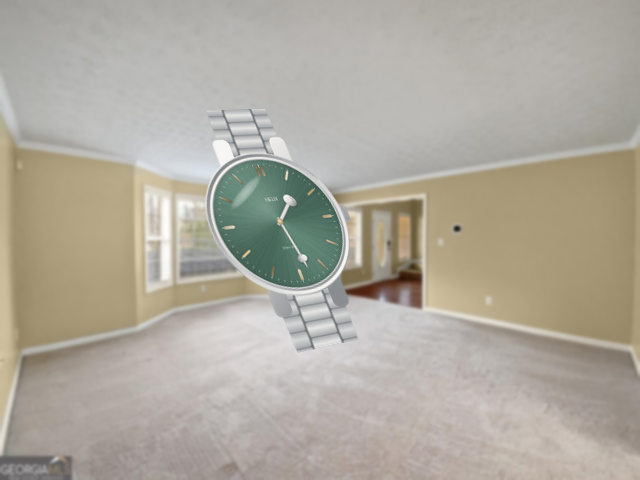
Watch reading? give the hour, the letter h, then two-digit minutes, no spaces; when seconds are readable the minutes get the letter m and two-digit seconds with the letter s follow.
1h28
